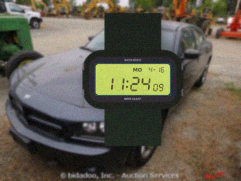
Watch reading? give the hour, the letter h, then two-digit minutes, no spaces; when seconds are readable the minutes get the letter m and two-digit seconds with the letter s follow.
11h24m09s
